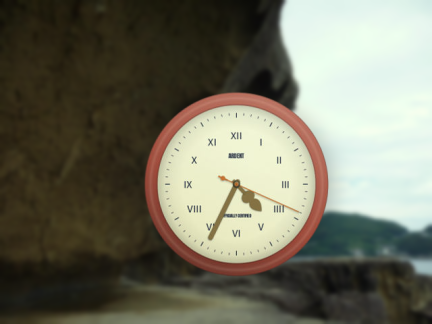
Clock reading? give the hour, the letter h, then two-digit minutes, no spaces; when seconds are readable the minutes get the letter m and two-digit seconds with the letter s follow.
4h34m19s
